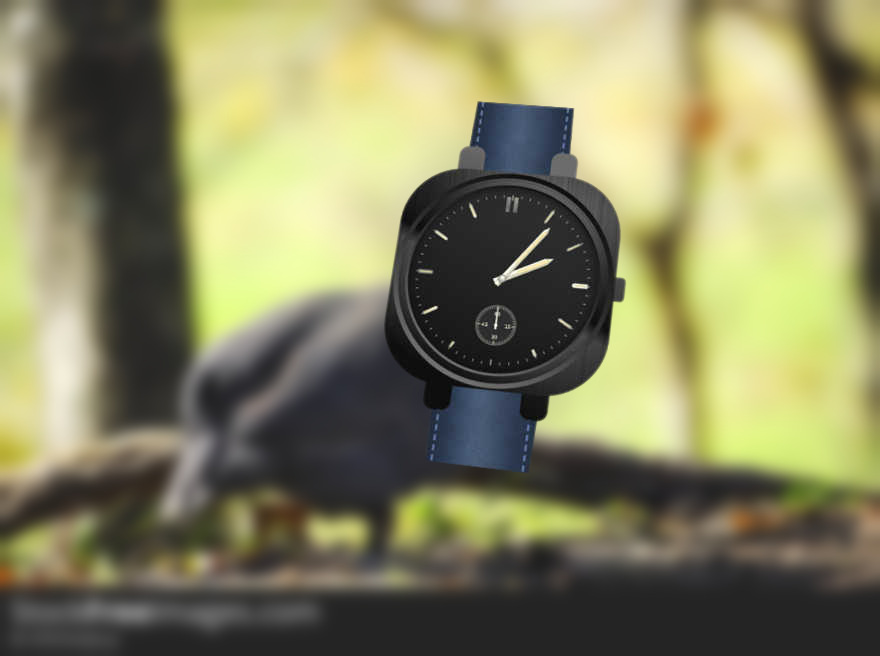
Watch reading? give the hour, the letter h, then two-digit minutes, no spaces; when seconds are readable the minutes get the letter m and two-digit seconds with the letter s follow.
2h06
